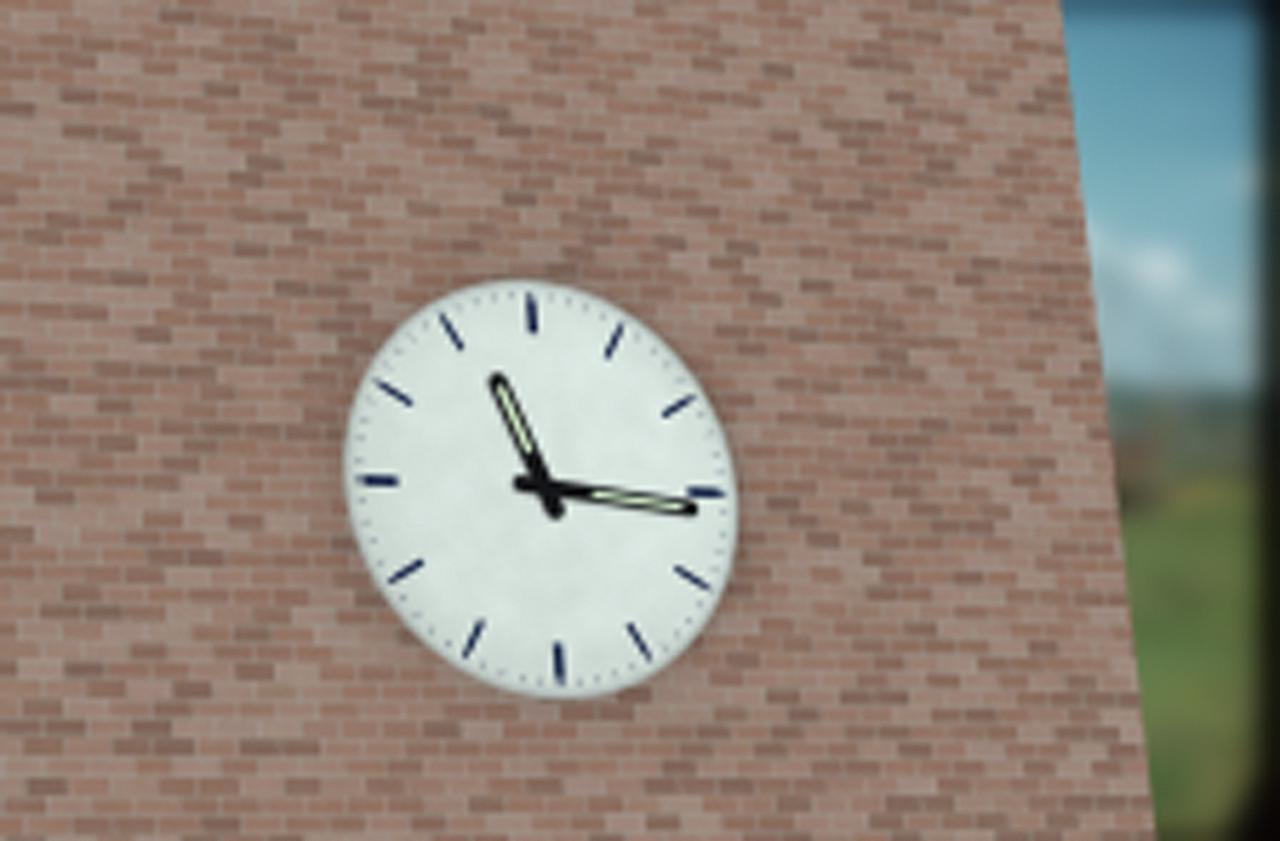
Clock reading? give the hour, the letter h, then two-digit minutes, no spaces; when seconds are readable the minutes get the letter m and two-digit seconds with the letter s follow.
11h16
